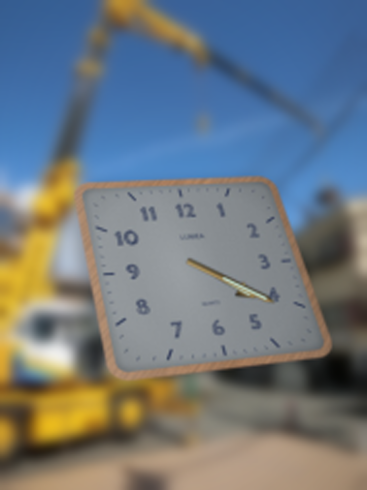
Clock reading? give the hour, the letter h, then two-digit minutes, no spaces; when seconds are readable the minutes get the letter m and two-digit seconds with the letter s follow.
4h21
